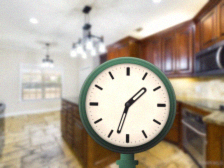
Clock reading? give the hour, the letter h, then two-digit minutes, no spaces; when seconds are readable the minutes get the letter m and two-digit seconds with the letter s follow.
1h33
